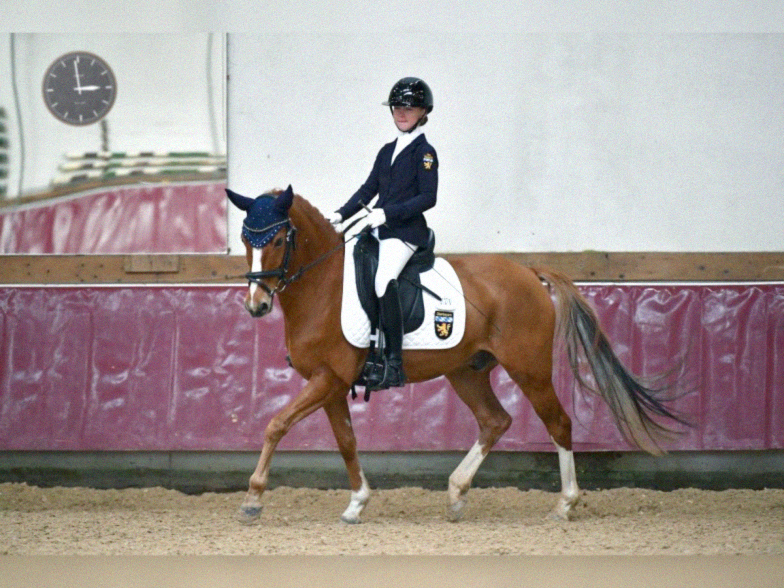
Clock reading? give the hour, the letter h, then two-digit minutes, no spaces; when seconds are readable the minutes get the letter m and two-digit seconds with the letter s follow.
2h59
